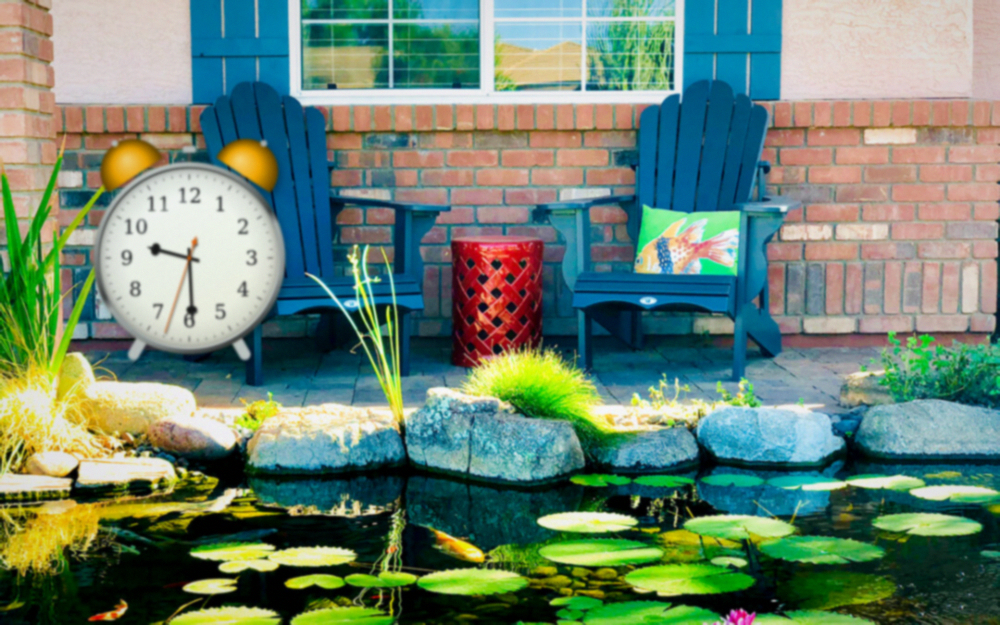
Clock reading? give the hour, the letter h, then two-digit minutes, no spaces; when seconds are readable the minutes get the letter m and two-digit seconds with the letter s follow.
9h29m33s
